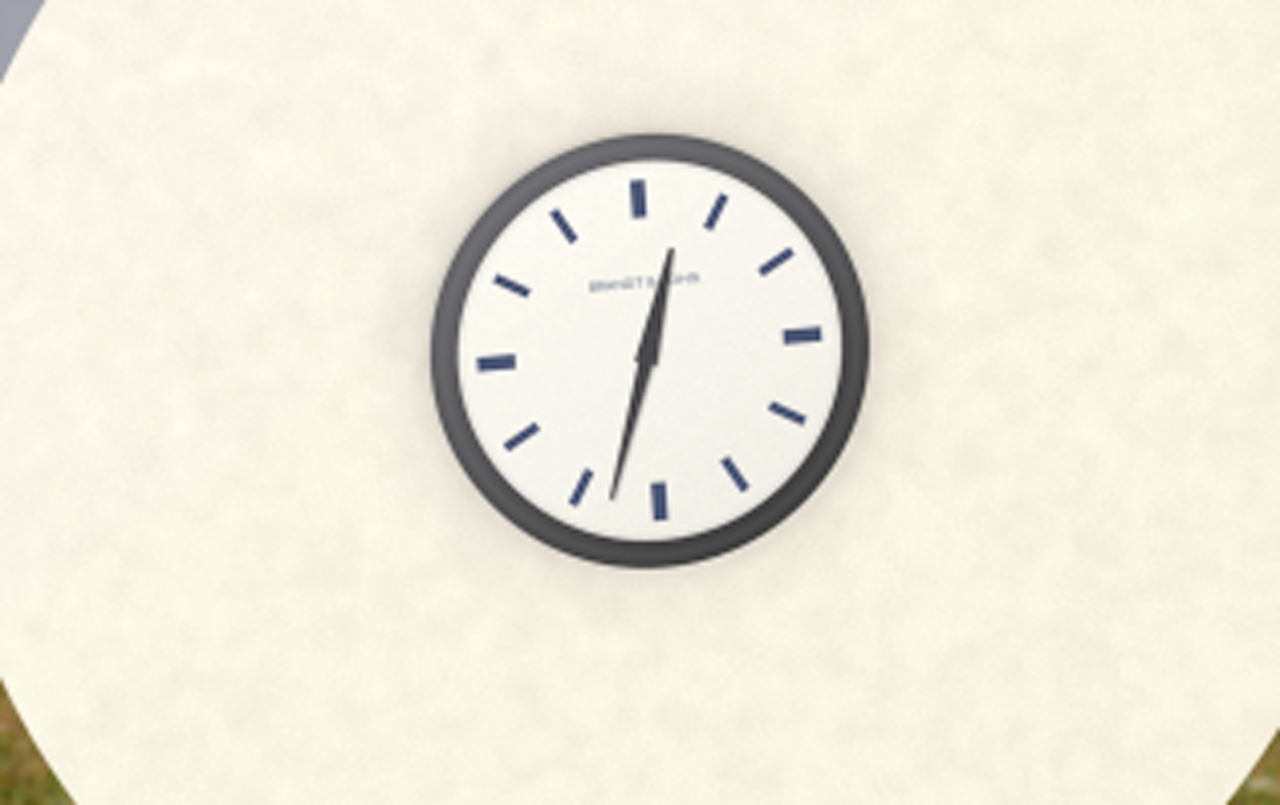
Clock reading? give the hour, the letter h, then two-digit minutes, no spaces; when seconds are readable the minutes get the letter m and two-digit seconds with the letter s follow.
12h33
